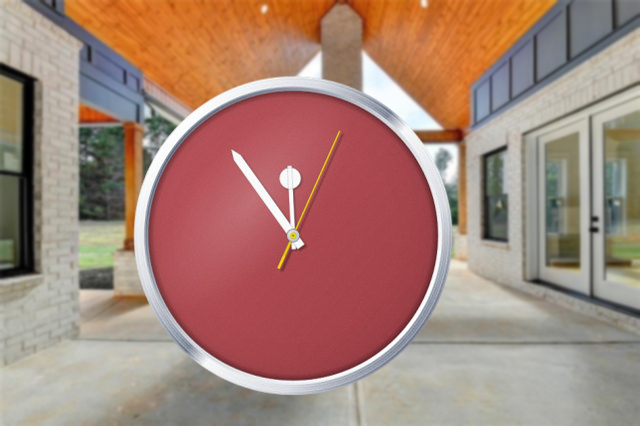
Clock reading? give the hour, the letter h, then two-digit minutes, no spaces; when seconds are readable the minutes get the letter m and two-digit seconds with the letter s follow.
11h54m04s
